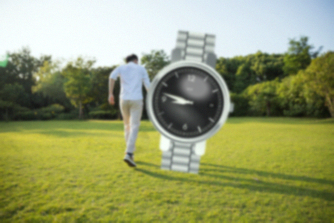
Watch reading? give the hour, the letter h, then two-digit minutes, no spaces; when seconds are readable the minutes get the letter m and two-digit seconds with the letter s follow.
8h47
